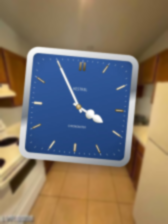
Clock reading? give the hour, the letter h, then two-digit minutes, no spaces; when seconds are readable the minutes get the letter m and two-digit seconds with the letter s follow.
3h55
